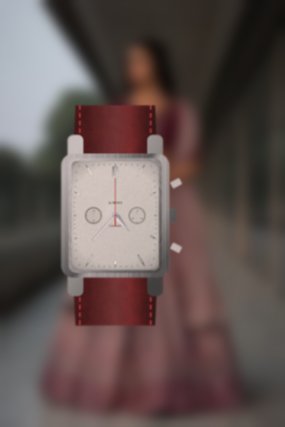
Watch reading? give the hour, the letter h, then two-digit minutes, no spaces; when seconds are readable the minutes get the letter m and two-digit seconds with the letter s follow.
4h37
